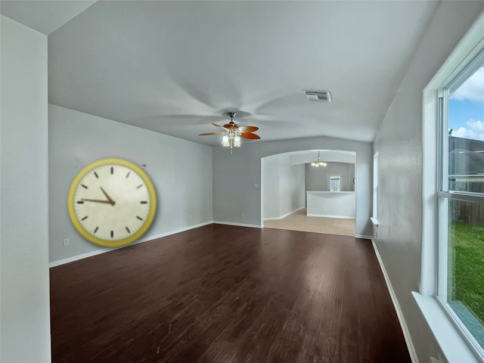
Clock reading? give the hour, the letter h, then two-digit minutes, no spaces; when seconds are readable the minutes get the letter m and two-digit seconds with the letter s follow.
10h46
